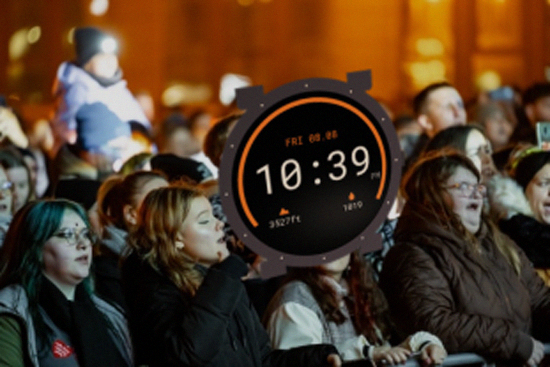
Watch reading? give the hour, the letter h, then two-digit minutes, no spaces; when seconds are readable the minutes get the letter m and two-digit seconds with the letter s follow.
10h39
